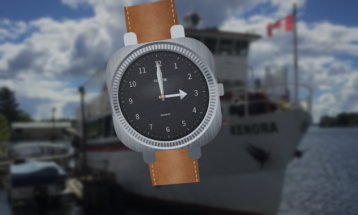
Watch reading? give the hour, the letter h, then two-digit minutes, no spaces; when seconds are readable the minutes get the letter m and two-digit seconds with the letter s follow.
3h00
